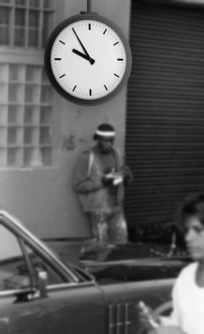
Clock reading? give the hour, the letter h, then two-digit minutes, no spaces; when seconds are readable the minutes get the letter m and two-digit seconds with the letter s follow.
9h55
